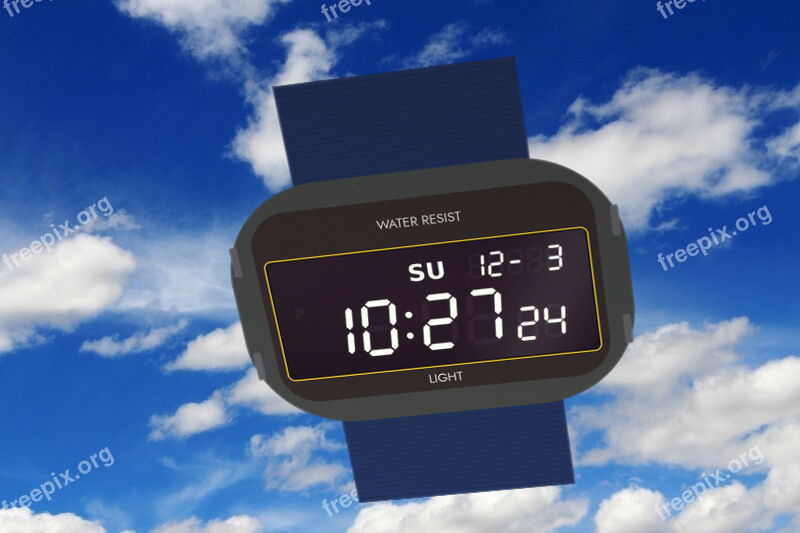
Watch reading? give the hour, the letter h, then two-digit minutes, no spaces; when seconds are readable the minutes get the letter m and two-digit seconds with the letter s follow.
10h27m24s
